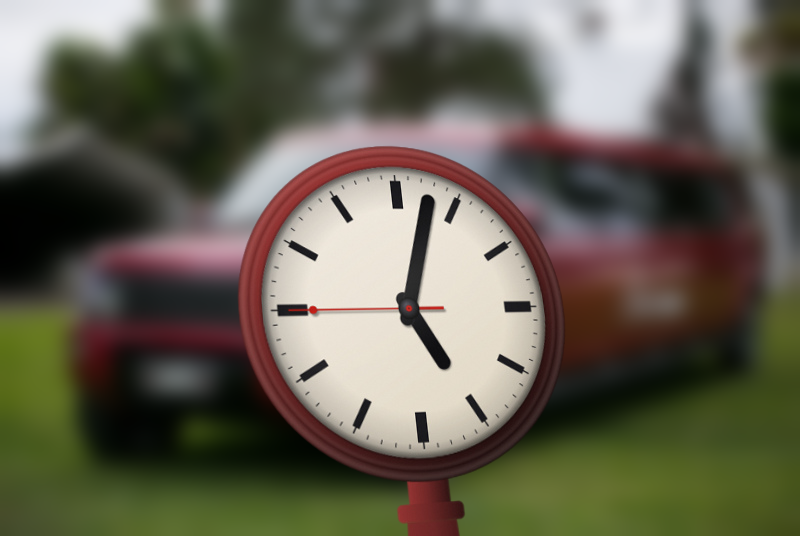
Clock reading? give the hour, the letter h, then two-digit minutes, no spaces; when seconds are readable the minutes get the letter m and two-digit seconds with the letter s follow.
5h02m45s
